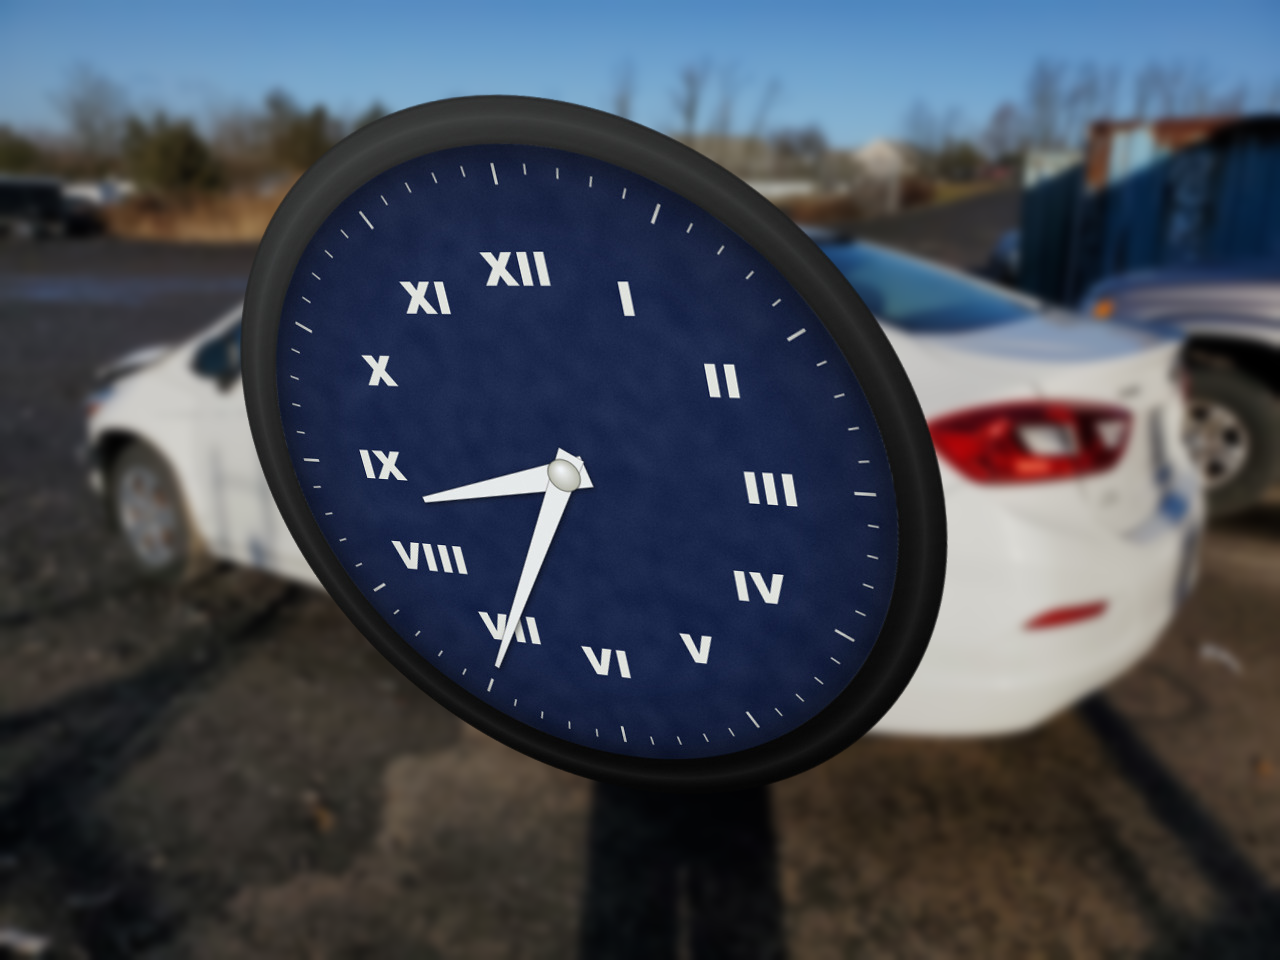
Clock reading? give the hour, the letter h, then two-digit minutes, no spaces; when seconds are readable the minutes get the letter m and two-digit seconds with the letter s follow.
8h35
